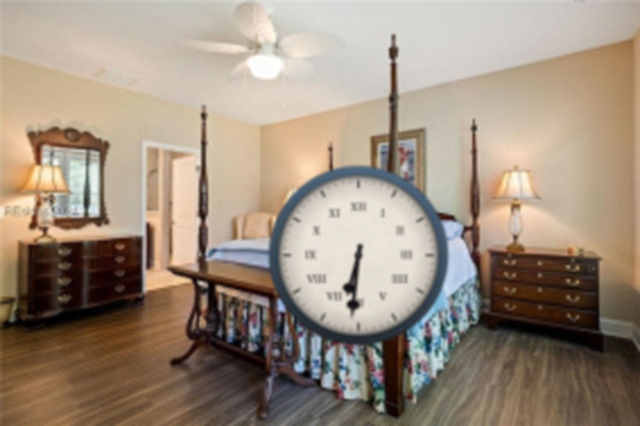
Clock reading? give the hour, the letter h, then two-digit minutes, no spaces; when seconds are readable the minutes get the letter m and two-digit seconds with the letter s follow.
6h31
